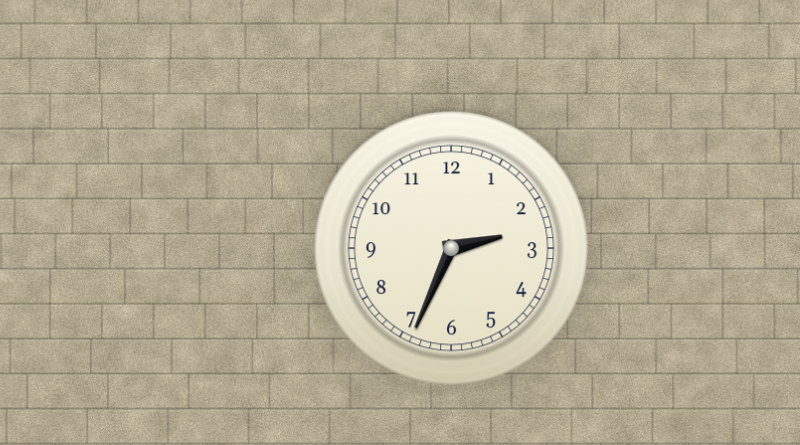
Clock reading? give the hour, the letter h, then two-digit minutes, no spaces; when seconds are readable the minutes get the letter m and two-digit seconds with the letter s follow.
2h34
